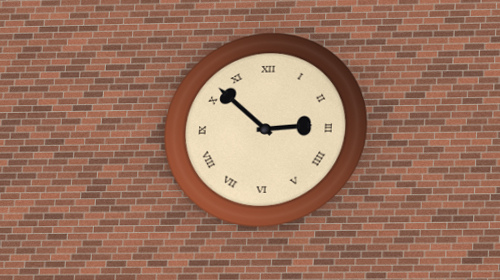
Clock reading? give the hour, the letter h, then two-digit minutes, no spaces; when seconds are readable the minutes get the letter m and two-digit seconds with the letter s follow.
2h52
